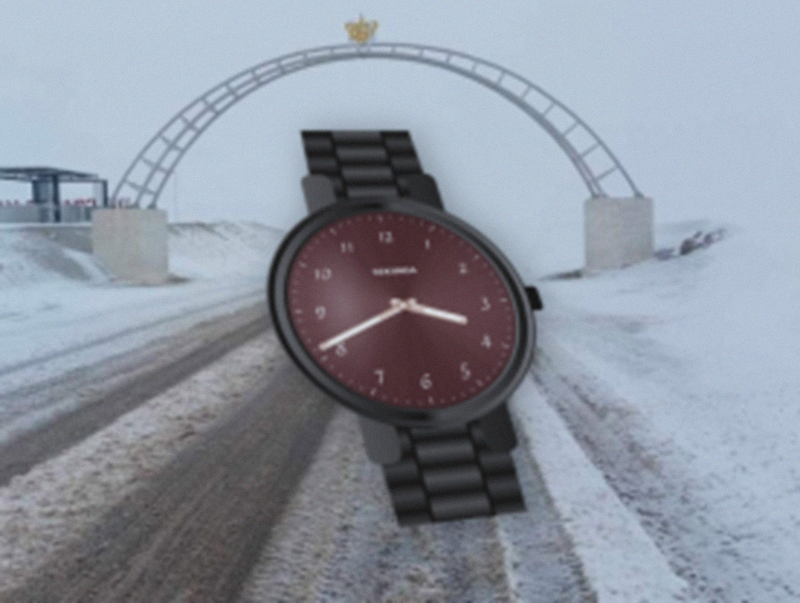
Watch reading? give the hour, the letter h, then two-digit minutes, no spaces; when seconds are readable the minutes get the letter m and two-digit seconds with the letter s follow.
3h41
